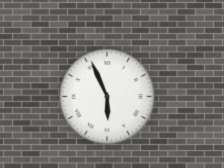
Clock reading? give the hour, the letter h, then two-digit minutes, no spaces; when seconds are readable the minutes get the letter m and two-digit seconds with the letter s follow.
5h56
